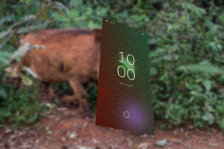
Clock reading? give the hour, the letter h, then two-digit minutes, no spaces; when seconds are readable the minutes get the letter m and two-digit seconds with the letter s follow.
10h00
